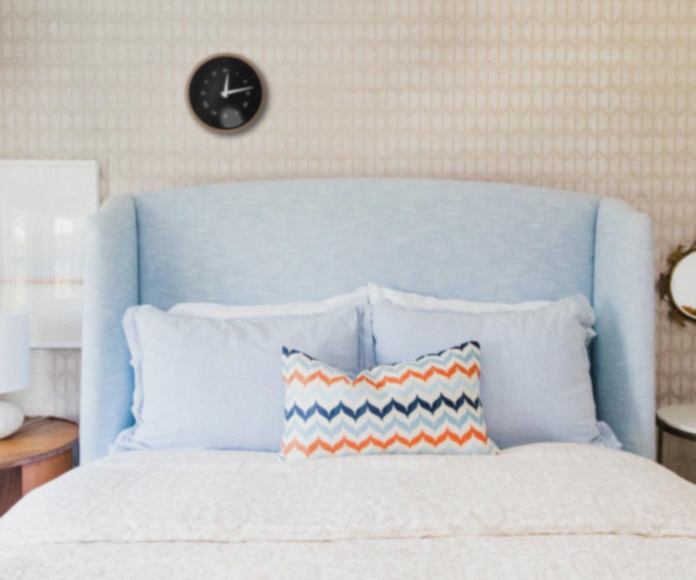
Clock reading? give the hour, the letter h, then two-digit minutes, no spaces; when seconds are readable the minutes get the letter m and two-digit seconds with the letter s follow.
12h13
